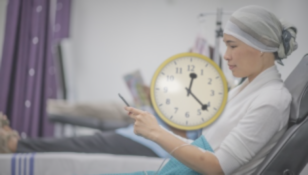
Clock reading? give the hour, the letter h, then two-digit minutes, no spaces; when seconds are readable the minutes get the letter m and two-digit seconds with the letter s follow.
12h22
